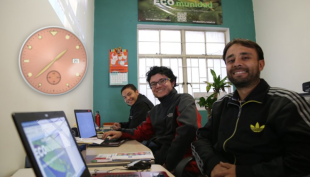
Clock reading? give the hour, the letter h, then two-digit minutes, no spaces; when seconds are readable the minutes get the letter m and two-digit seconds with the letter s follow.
1h38
